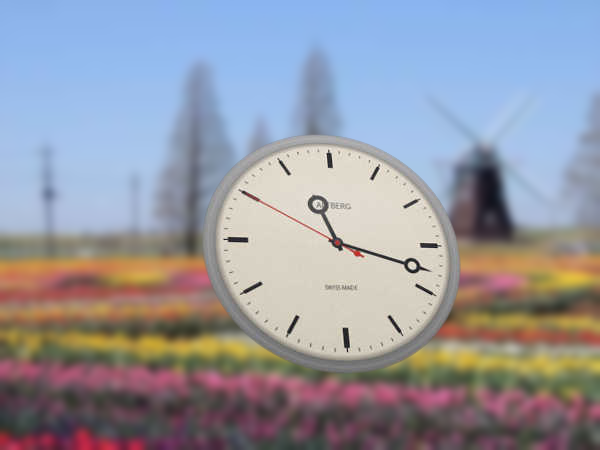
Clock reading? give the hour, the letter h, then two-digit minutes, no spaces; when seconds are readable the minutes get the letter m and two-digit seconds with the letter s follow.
11h17m50s
